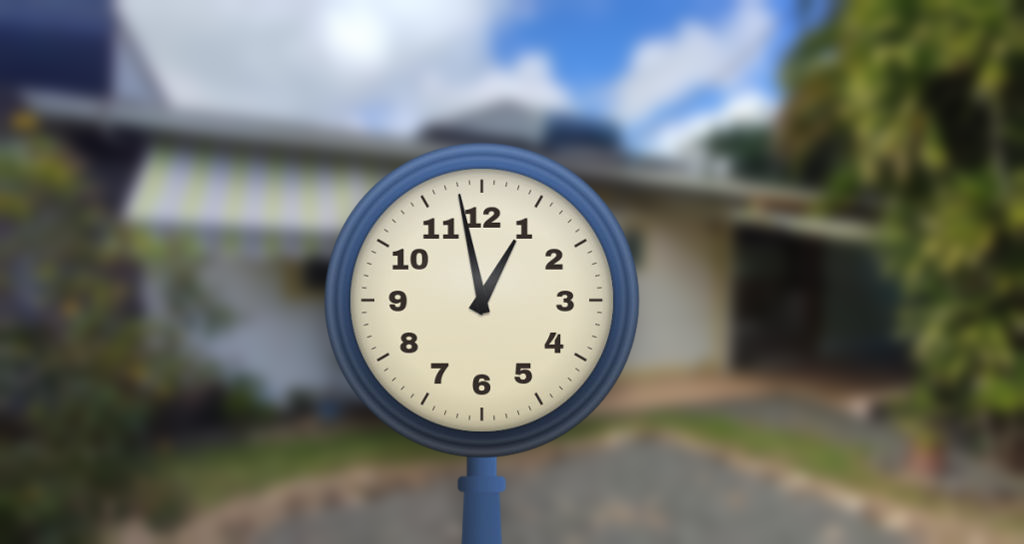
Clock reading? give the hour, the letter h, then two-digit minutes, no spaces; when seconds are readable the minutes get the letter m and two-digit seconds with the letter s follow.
12h58
